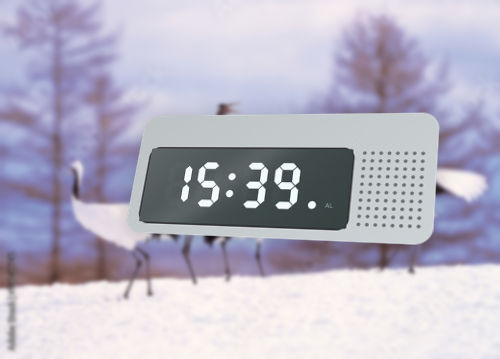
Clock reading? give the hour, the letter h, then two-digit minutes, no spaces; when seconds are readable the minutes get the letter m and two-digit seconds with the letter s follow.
15h39
